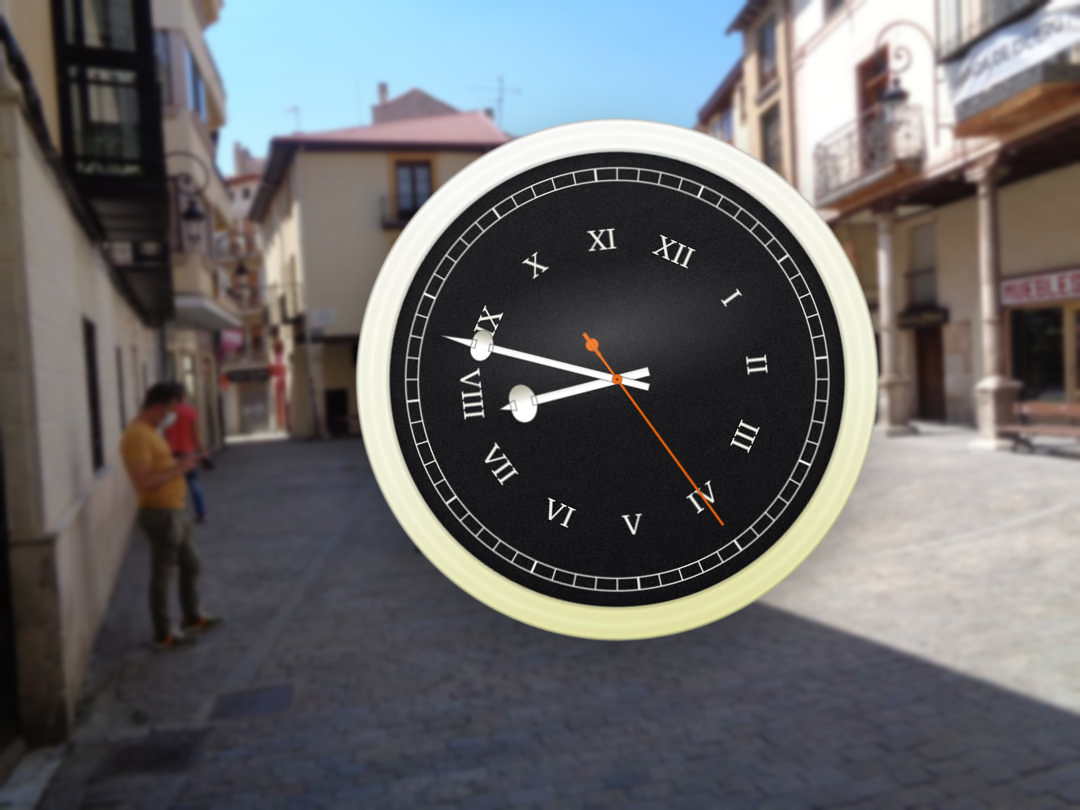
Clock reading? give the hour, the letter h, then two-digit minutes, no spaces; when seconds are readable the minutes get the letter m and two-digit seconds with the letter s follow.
7h43m20s
